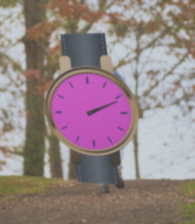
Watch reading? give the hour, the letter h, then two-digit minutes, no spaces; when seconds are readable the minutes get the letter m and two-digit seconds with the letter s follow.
2h11
